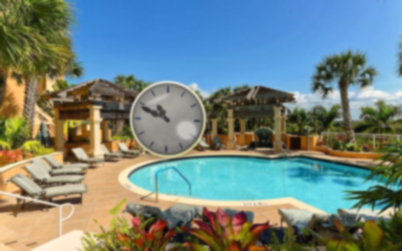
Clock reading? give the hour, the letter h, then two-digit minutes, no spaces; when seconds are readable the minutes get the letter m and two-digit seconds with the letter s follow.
10h49
